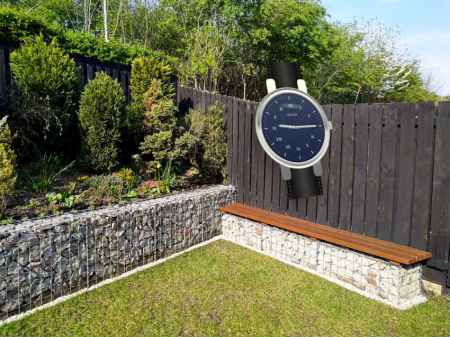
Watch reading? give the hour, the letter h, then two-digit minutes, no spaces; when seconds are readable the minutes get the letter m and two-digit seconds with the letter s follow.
9h15
